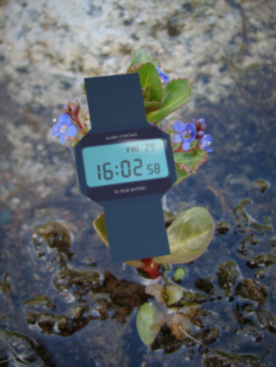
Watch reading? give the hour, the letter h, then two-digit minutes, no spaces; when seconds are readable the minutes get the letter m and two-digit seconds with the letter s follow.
16h02m58s
